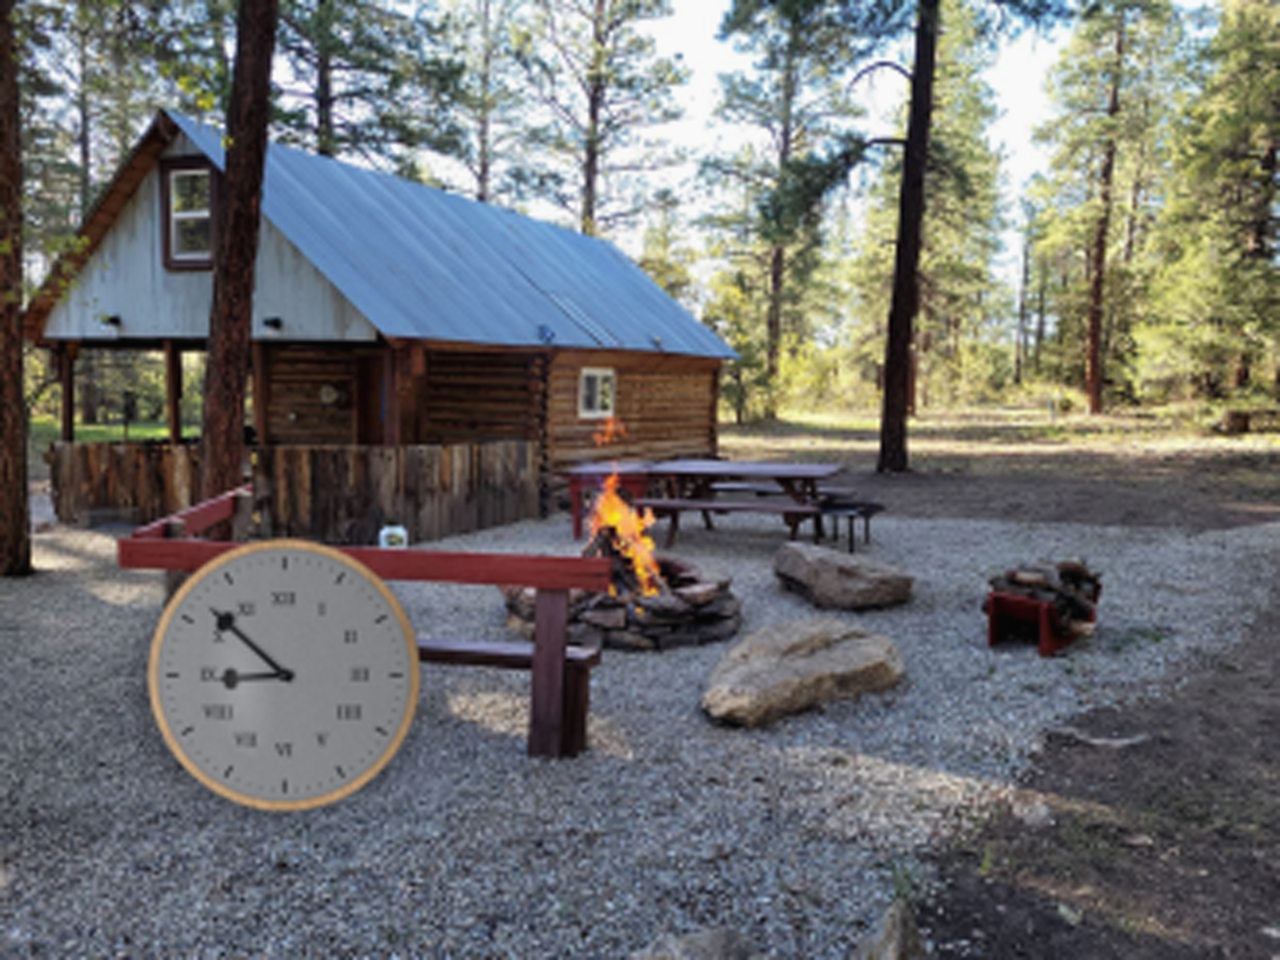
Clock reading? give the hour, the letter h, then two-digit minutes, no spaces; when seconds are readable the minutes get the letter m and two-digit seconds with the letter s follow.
8h52
